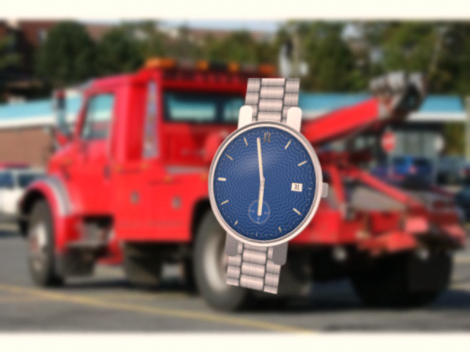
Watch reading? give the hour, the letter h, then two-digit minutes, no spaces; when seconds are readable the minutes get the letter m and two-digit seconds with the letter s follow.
5h58
